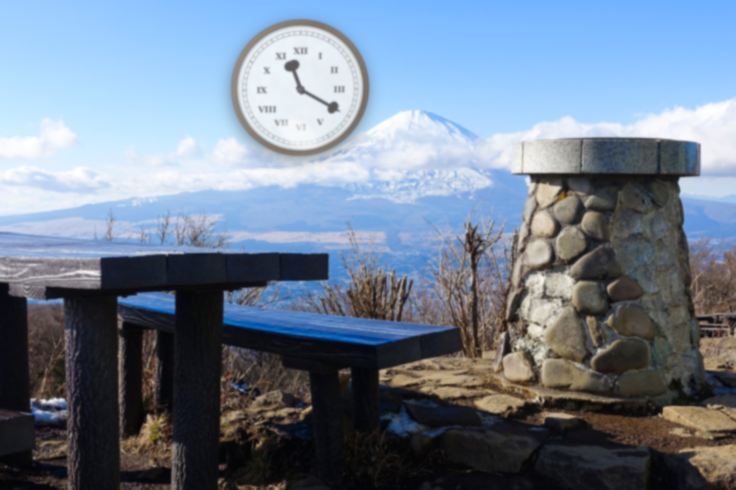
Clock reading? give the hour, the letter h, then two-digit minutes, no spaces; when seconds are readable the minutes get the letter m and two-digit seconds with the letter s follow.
11h20
